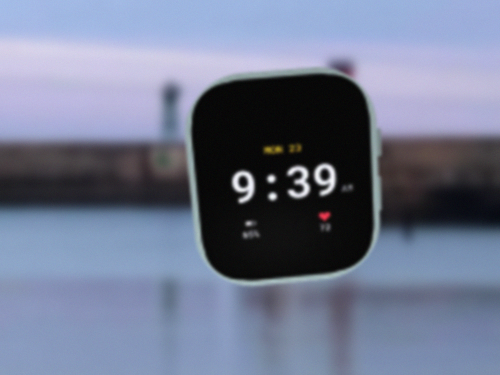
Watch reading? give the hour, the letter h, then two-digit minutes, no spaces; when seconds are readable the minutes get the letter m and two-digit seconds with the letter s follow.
9h39
